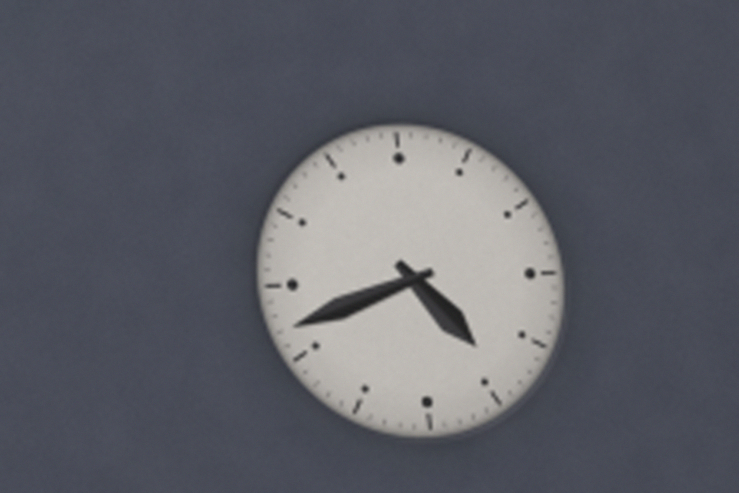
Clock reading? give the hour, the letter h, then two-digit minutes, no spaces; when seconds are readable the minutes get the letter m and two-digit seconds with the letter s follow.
4h42
